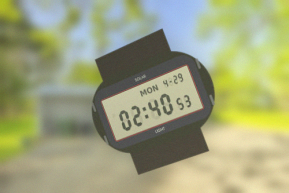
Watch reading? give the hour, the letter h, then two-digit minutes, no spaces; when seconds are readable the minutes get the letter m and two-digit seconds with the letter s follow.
2h40m53s
